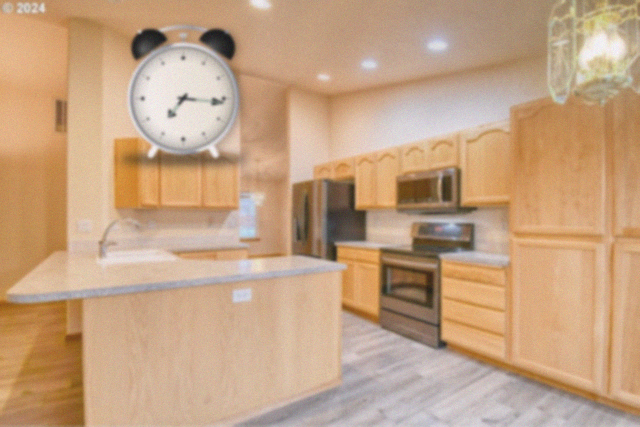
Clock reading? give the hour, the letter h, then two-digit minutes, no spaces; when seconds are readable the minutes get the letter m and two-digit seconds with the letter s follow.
7h16
